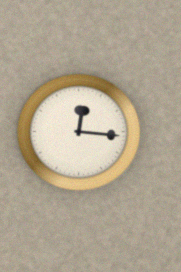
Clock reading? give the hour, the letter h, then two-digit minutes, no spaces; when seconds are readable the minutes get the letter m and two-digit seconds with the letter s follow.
12h16
